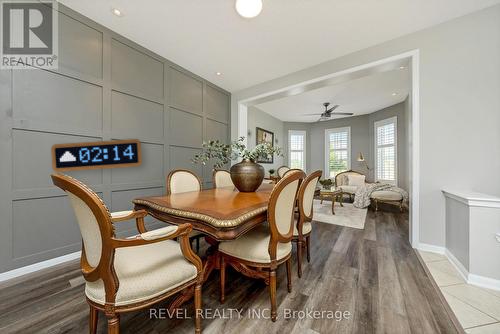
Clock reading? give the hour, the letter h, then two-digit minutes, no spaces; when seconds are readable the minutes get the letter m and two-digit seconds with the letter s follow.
2h14
